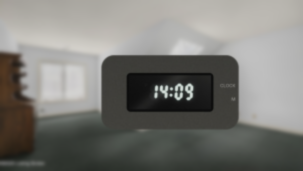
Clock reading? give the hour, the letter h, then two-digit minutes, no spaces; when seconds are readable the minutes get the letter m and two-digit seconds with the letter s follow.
14h09
